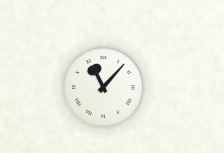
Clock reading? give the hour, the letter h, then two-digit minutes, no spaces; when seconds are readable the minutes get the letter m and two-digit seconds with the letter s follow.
11h07
